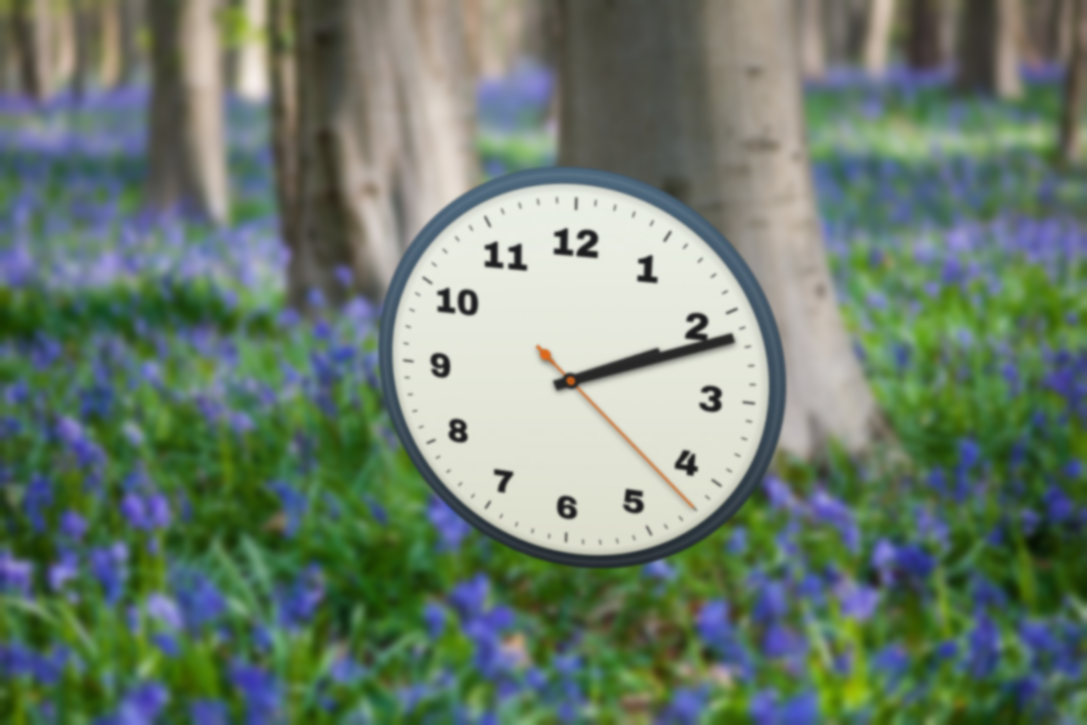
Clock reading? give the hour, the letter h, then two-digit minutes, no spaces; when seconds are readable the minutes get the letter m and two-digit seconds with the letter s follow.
2h11m22s
